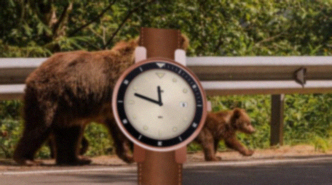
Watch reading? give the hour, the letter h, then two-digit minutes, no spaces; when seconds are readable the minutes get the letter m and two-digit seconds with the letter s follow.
11h48
